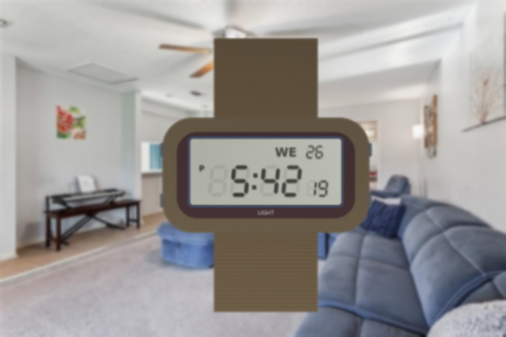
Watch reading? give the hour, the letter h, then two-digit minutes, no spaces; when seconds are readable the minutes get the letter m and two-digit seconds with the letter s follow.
5h42m19s
